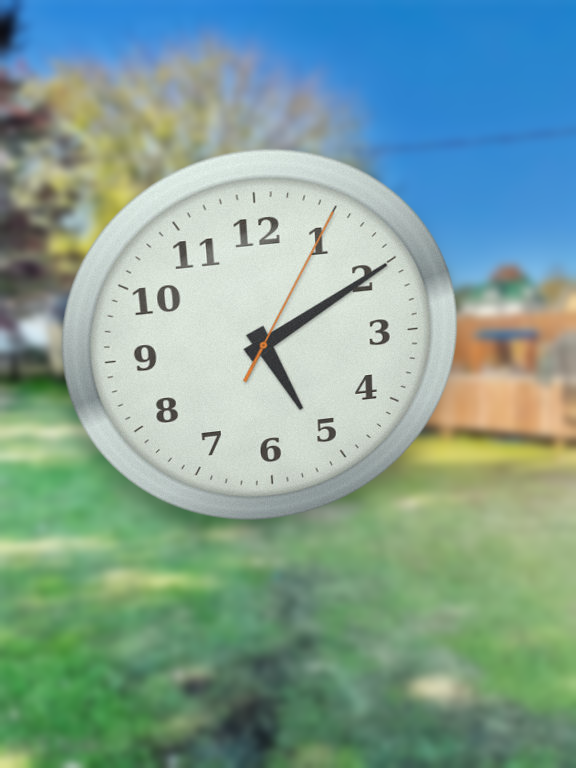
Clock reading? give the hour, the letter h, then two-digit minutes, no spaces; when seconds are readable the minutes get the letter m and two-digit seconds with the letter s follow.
5h10m05s
